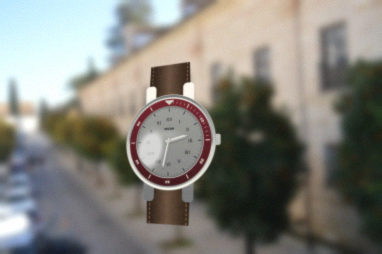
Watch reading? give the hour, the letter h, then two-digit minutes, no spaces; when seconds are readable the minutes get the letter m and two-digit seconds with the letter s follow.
2h32
